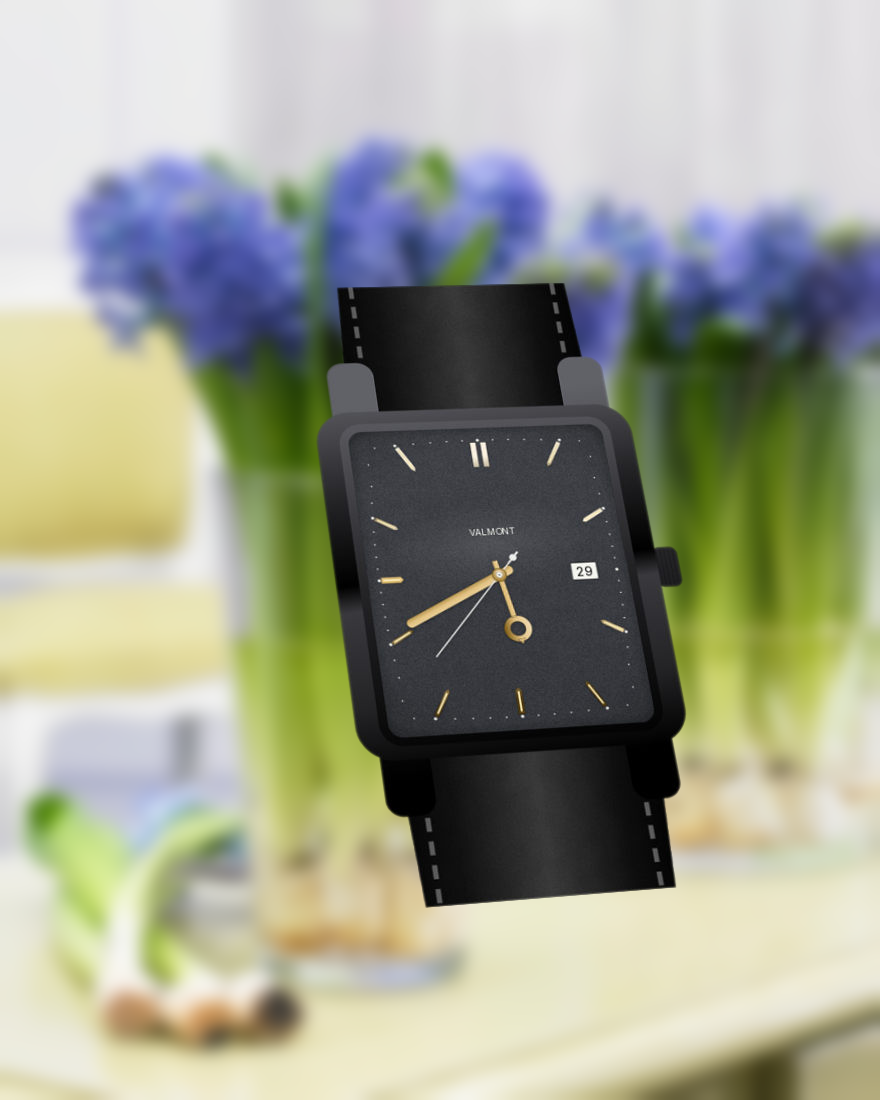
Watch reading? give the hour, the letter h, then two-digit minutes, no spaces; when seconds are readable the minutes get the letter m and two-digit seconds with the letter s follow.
5h40m37s
